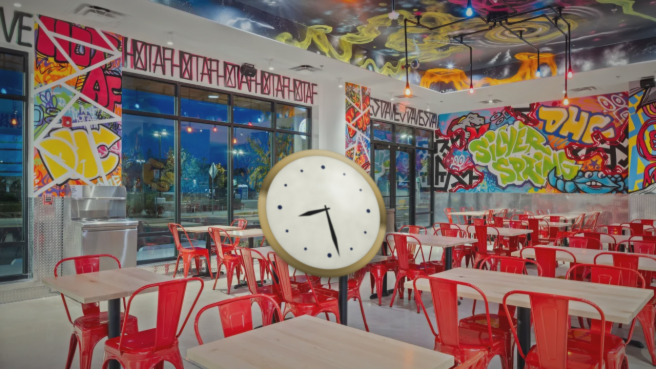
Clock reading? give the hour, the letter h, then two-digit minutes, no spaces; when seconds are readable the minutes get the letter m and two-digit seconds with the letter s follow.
8h28
